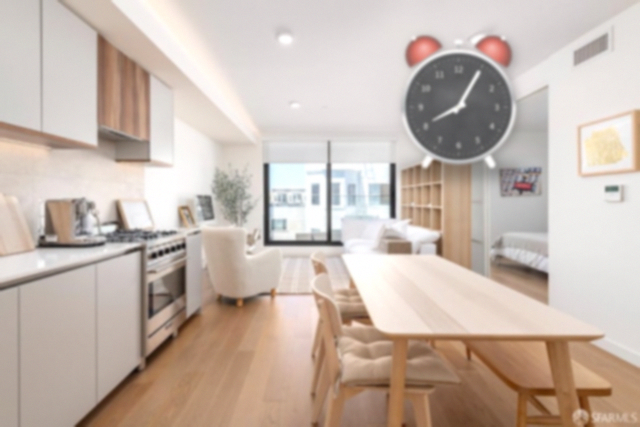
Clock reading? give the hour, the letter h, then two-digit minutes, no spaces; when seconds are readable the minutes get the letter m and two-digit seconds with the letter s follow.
8h05
